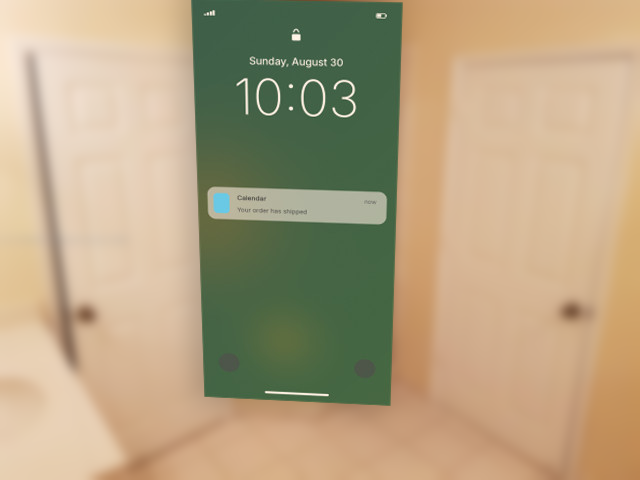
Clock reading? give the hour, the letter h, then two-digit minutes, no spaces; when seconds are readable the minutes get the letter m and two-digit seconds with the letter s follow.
10h03
